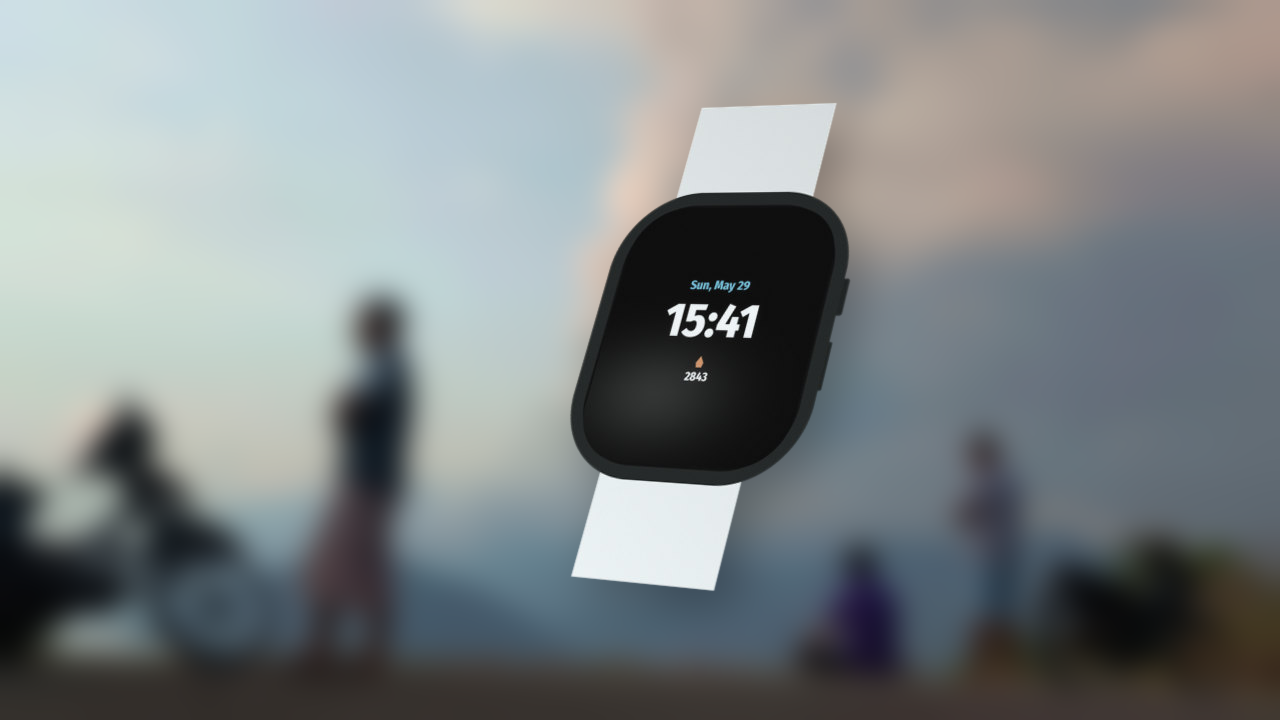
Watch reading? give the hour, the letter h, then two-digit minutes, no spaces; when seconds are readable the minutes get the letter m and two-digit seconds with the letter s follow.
15h41
